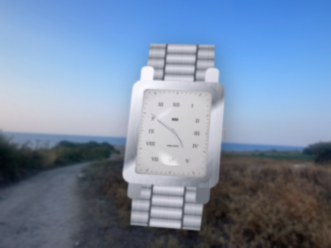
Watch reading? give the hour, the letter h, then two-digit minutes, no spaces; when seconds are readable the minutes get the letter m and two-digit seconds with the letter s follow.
4h51
